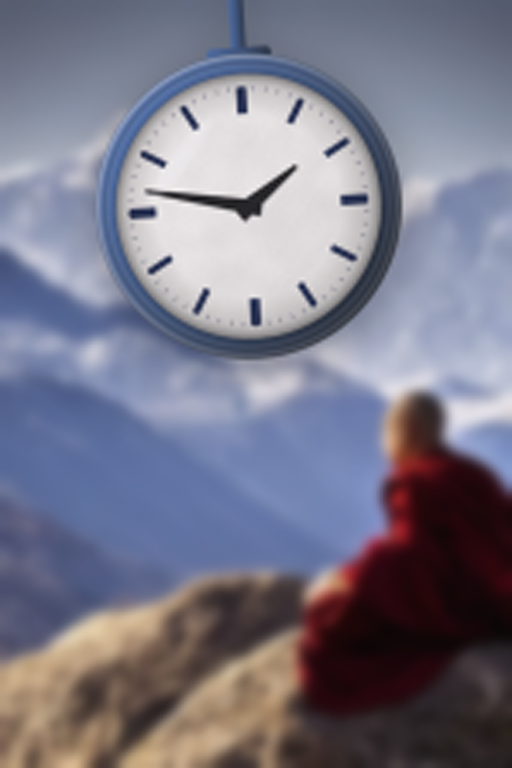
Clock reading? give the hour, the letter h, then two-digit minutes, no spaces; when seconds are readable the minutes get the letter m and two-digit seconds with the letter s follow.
1h47
